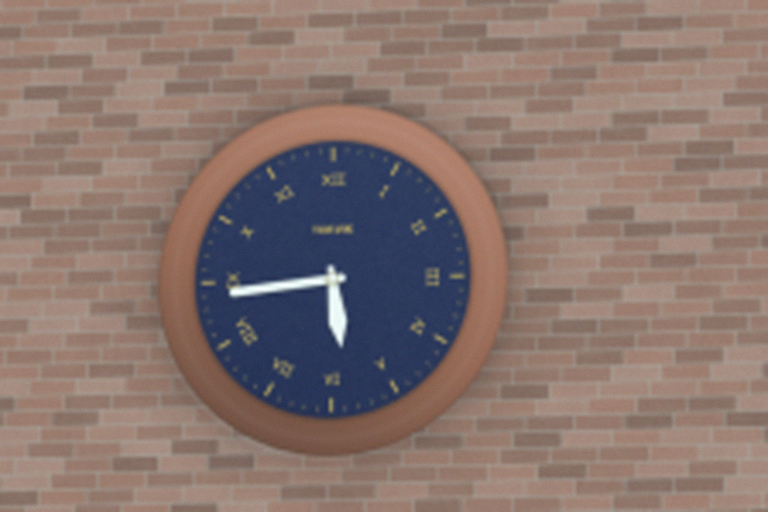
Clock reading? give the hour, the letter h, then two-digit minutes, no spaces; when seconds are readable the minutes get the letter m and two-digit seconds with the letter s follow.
5h44
